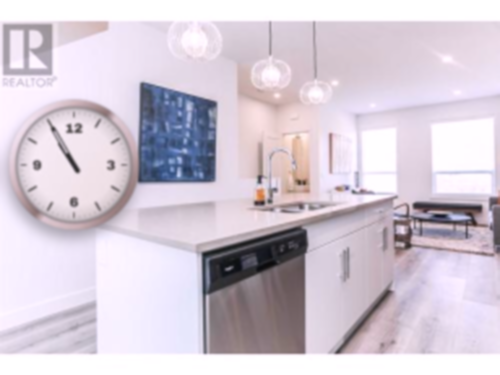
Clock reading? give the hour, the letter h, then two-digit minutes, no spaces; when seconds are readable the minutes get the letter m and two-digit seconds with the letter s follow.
10h55
